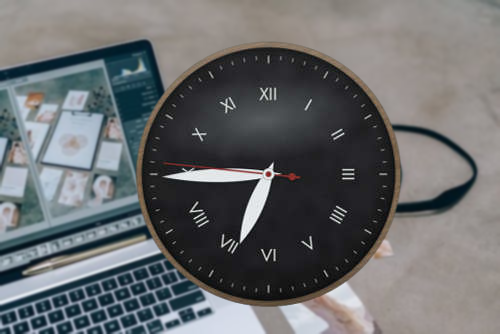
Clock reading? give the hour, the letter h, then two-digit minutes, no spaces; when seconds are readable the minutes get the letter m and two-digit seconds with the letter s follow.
6h44m46s
